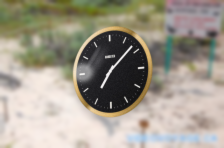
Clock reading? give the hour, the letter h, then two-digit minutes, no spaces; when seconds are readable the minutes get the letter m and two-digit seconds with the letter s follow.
7h08
